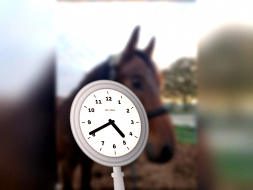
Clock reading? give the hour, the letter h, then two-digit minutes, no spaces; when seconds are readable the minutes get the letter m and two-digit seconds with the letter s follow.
4h41
